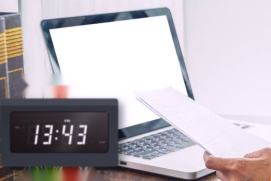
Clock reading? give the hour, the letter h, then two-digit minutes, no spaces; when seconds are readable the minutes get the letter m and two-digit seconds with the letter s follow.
13h43
